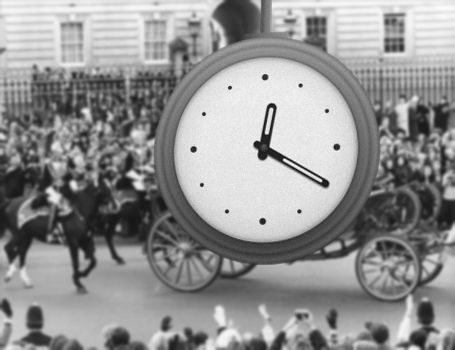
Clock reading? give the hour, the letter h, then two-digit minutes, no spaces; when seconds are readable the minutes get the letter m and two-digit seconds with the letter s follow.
12h20
